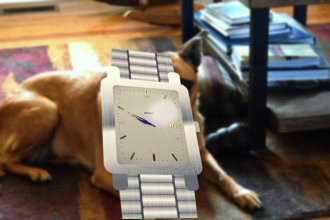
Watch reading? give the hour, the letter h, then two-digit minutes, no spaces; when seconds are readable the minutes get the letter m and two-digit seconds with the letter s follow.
9h50
